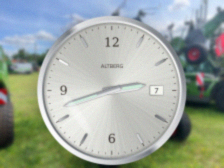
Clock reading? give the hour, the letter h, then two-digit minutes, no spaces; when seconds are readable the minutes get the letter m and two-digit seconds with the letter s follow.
2h42
